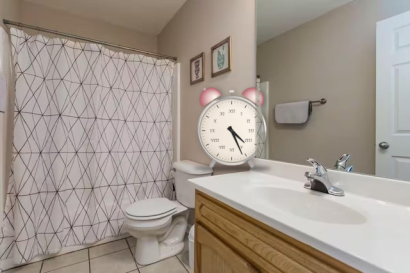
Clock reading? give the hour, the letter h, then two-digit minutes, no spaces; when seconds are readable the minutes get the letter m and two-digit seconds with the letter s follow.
4h26
